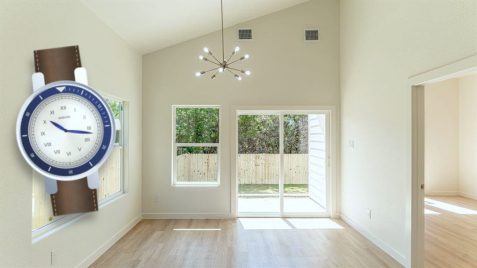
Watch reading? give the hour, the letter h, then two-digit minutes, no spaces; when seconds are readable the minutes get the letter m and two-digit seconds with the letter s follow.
10h17
